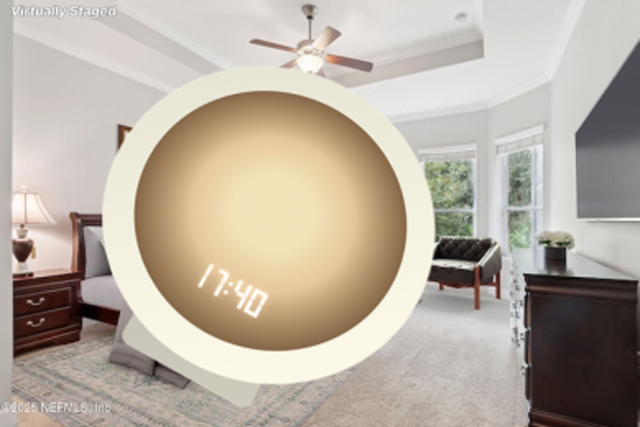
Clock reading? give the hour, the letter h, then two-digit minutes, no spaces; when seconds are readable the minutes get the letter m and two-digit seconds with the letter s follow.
17h40
